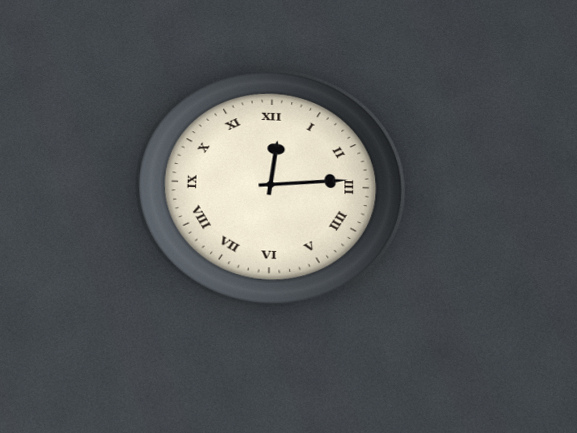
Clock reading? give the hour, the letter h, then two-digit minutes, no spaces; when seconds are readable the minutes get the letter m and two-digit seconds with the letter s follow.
12h14
